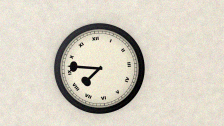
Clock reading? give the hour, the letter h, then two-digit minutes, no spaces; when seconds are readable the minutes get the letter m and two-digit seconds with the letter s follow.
7h47
